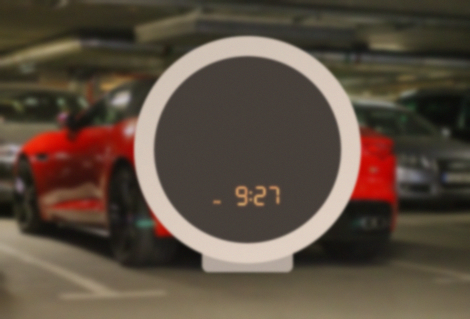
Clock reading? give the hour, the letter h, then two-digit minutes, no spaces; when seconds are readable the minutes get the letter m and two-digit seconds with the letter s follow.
9h27
